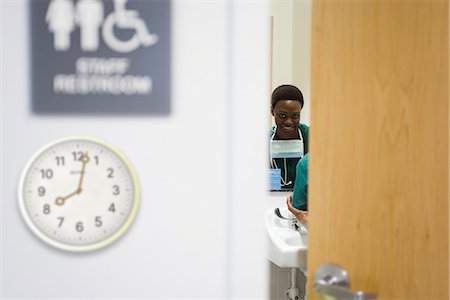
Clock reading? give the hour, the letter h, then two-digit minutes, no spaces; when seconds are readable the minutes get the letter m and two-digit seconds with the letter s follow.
8h02
